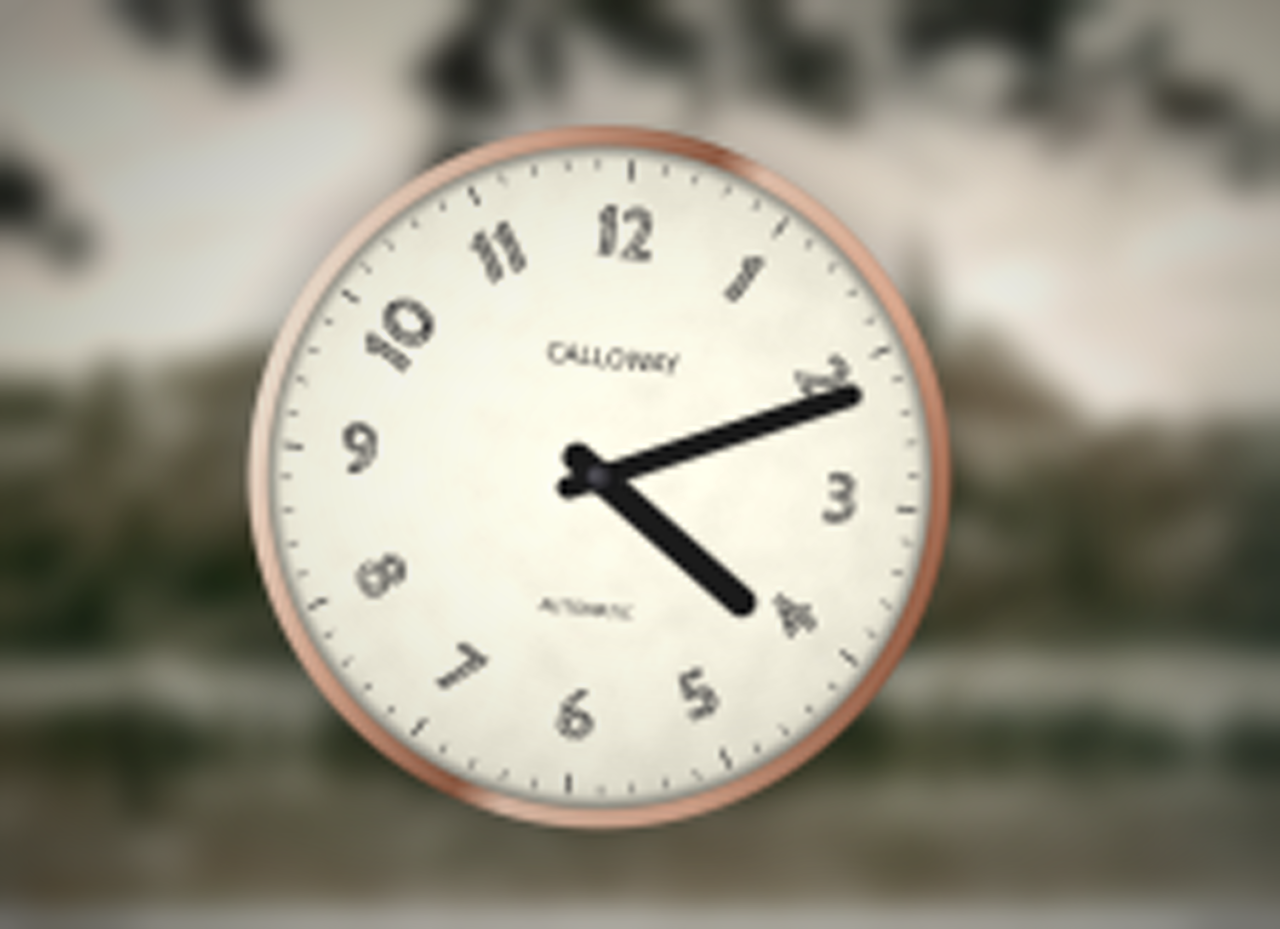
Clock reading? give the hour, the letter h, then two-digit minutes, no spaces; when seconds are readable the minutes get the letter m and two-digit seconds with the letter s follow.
4h11
